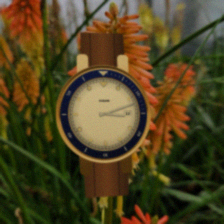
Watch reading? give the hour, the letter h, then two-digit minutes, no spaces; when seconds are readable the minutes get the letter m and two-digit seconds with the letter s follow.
3h12
